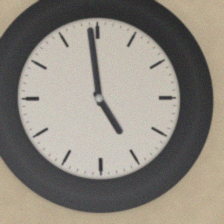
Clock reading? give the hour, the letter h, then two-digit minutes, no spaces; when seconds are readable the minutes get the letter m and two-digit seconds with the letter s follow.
4h59
